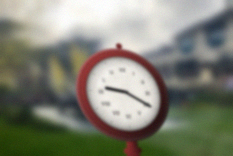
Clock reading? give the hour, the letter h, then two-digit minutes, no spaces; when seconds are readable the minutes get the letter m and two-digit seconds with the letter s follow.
9h20
